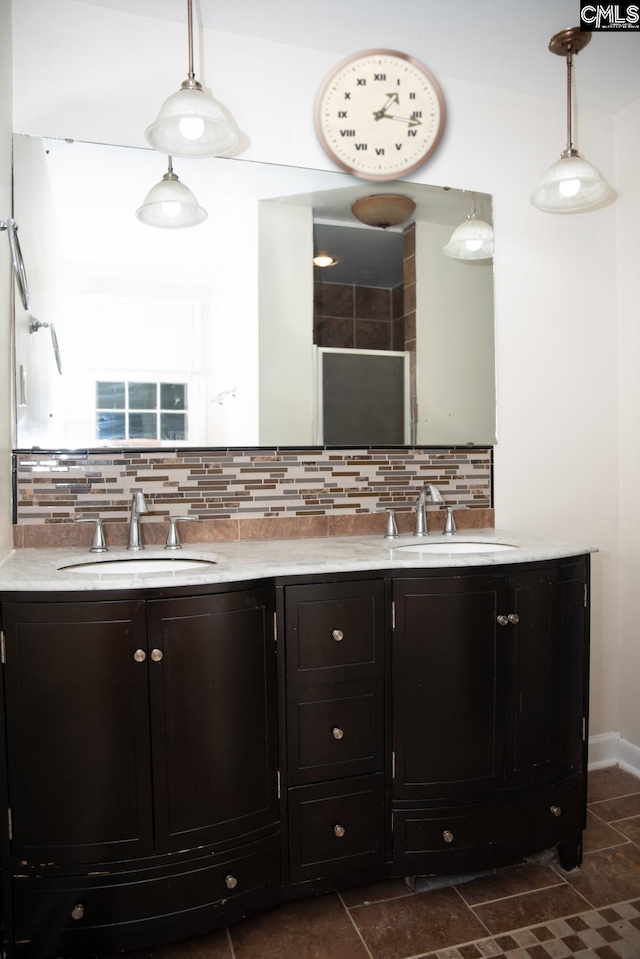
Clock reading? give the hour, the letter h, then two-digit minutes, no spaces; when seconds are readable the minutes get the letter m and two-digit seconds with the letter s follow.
1h17
